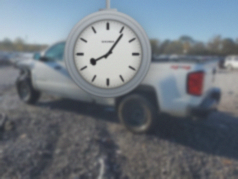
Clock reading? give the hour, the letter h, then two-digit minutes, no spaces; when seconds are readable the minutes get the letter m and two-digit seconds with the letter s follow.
8h06
